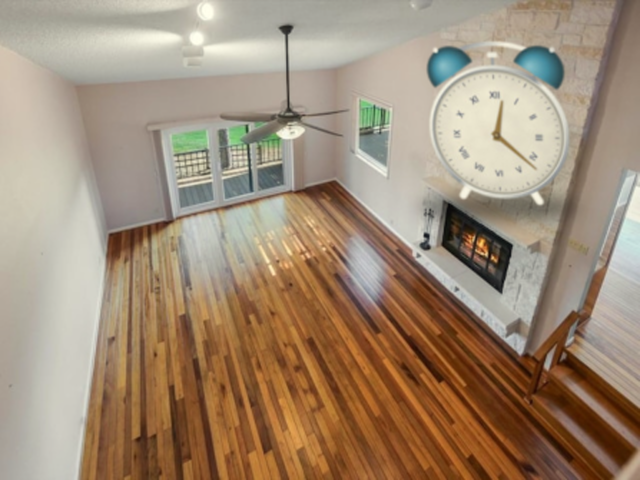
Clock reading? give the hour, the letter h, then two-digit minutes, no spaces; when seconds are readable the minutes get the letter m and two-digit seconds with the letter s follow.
12h22
